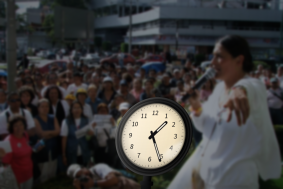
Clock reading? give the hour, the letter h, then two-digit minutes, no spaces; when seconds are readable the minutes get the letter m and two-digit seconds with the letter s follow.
1h26
